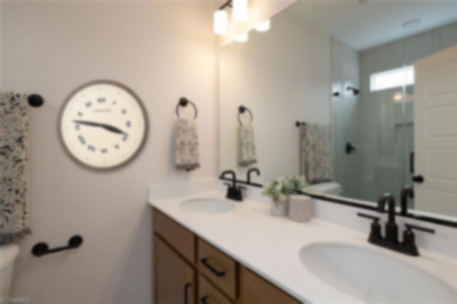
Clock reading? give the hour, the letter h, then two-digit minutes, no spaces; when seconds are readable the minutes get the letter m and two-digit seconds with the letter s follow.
3h47
